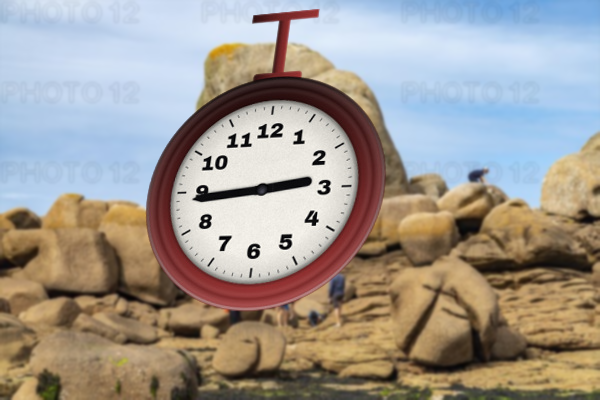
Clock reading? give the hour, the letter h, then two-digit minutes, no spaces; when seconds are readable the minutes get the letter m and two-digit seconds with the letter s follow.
2h44
